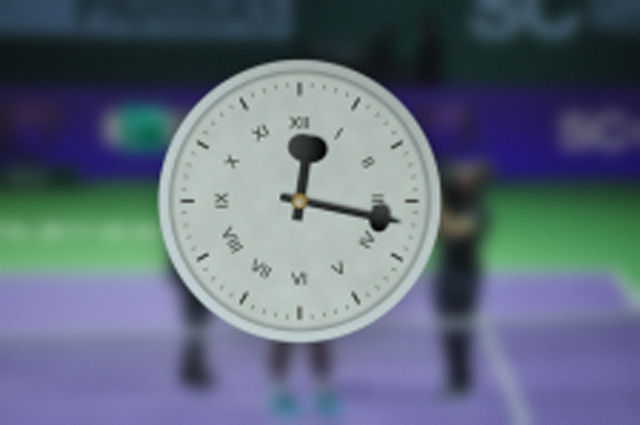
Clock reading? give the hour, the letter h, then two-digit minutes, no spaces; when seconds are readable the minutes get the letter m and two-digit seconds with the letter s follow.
12h17
